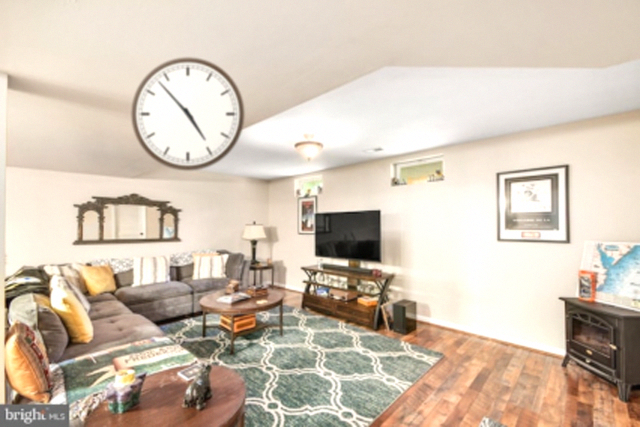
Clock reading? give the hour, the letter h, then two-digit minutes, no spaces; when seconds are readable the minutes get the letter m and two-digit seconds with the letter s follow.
4h53
